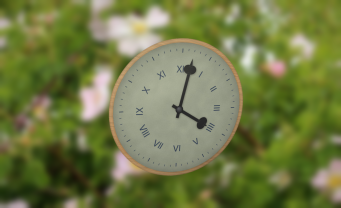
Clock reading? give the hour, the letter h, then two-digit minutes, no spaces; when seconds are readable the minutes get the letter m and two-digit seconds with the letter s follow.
4h02
